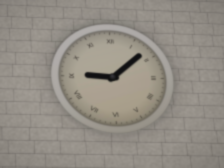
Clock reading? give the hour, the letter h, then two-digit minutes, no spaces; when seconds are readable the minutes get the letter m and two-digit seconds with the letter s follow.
9h08
